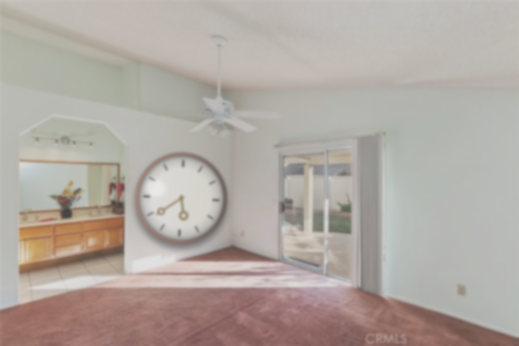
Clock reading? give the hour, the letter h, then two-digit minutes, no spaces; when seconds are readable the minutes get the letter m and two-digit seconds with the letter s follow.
5h39
